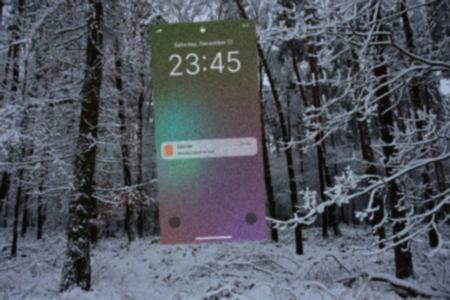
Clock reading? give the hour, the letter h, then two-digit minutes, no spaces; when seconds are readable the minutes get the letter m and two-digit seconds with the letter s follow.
23h45
